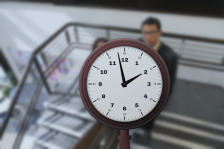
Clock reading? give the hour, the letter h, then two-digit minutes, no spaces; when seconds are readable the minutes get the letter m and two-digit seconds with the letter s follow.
1h58
